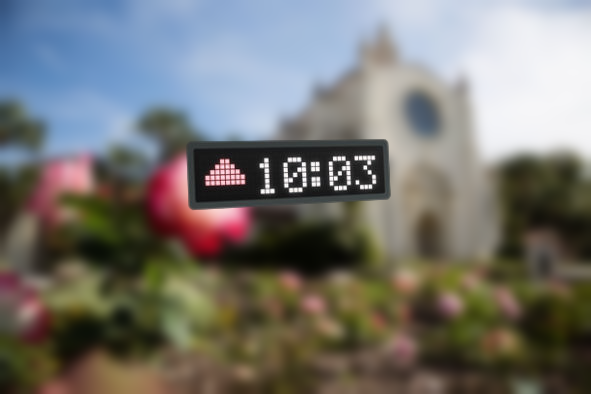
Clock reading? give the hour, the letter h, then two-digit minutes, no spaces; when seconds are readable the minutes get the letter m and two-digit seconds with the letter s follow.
10h03
